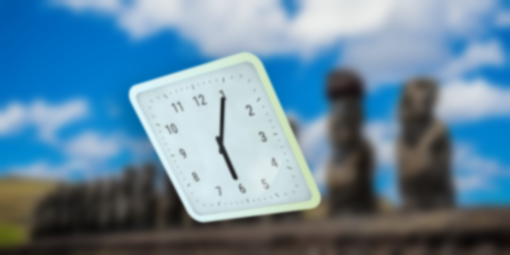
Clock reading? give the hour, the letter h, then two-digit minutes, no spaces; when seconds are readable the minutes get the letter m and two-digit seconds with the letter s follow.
6h05
